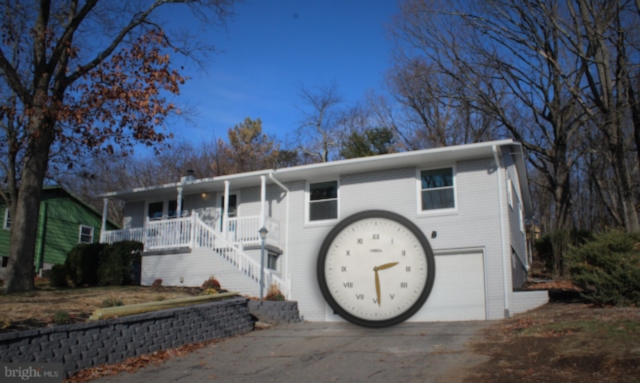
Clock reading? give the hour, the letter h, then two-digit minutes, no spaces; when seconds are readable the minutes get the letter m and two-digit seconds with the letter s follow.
2h29
